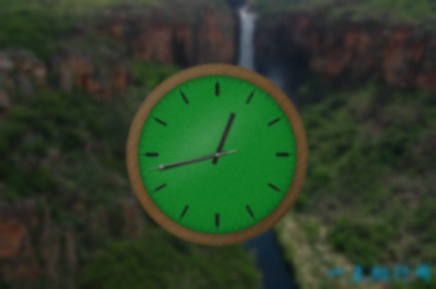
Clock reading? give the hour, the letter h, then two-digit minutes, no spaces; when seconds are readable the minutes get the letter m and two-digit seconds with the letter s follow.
12h42m43s
